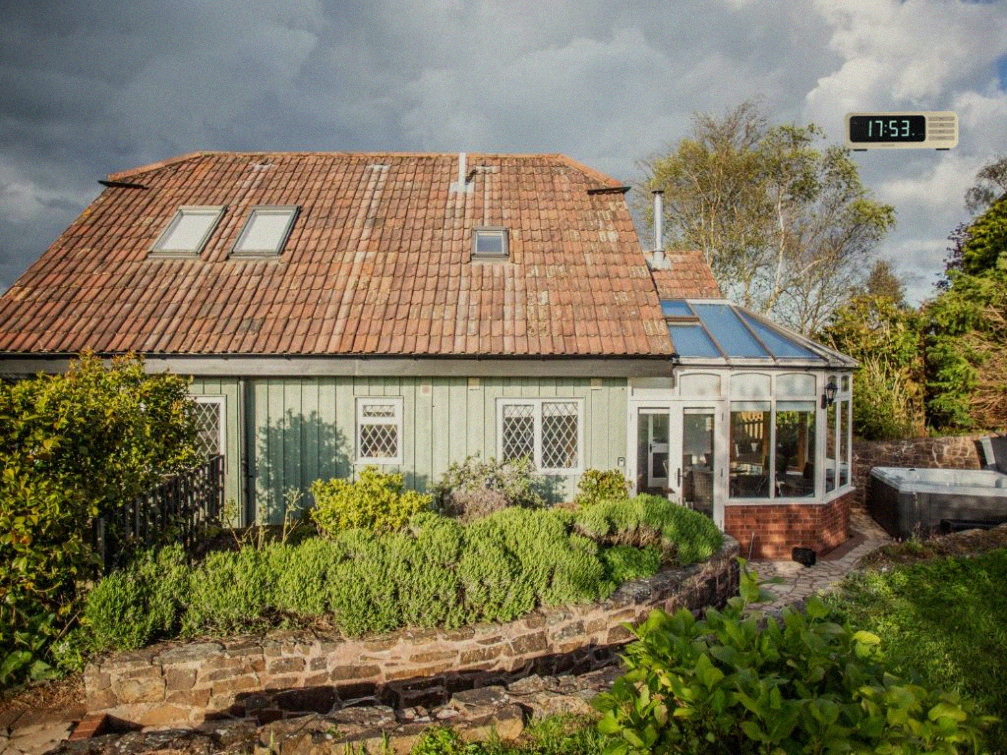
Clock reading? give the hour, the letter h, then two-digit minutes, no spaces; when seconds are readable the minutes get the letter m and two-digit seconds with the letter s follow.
17h53
